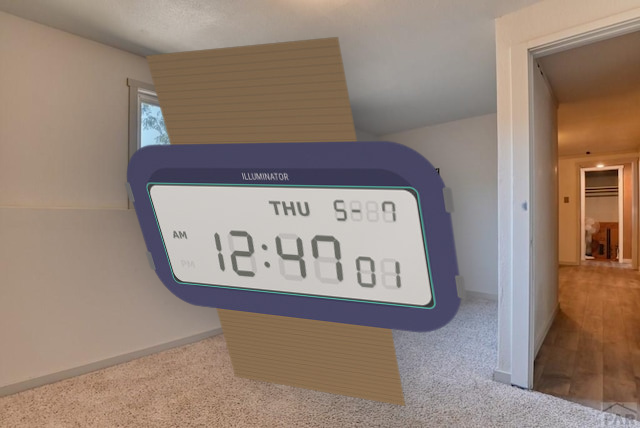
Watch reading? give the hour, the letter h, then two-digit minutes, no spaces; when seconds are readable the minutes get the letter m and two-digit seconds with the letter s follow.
12h47m01s
